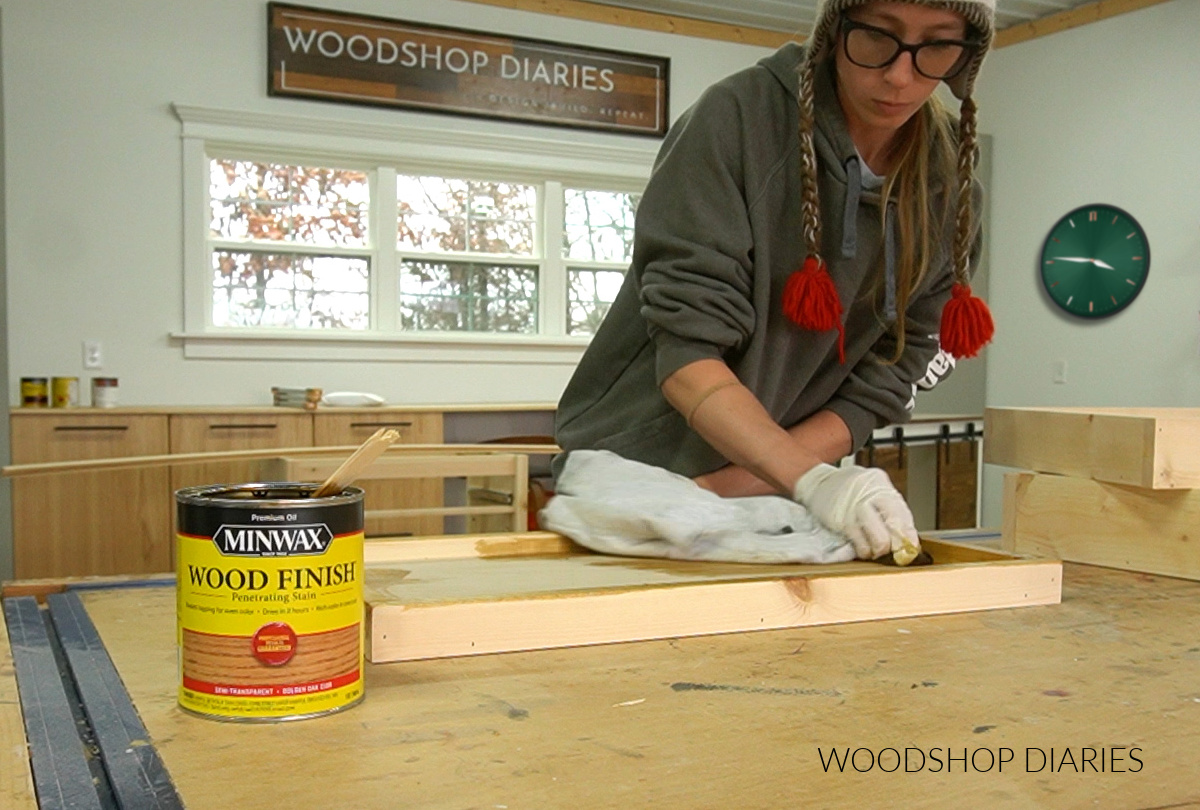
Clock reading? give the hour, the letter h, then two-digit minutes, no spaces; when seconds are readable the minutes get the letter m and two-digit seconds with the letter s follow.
3h46
